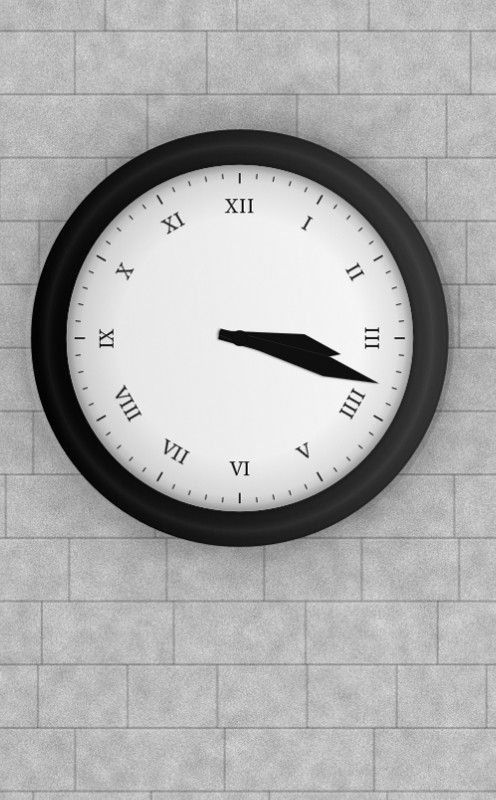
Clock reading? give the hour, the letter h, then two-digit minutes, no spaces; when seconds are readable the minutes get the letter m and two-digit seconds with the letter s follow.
3h18
